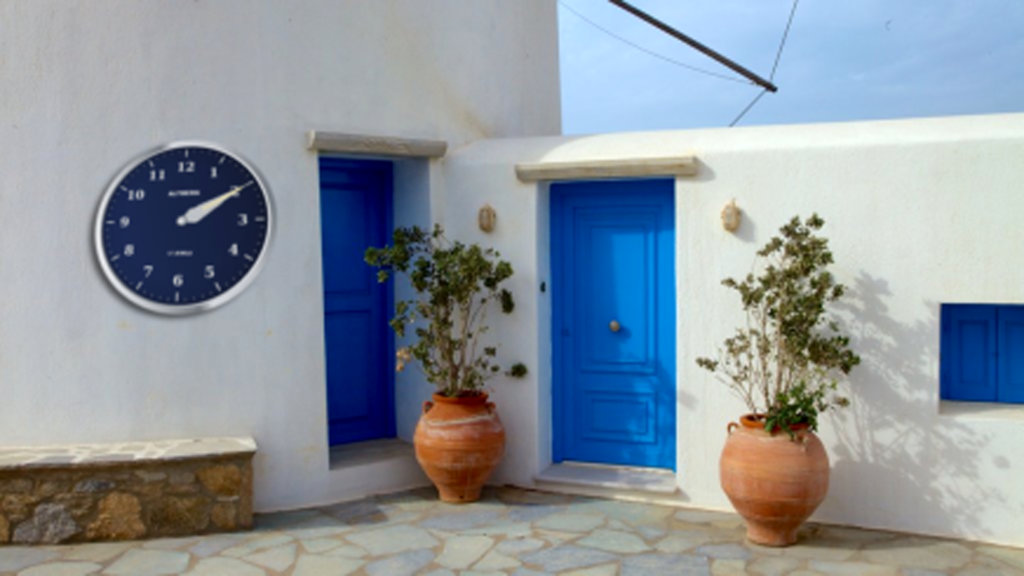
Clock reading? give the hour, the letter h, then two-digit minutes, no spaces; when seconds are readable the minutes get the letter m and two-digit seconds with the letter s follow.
2h10
